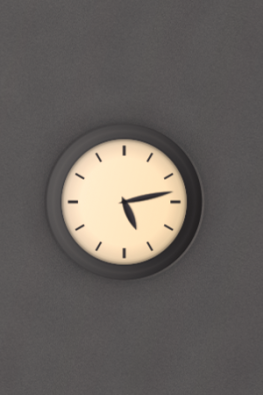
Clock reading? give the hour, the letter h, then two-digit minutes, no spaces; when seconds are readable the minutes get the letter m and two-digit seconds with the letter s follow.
5h13
